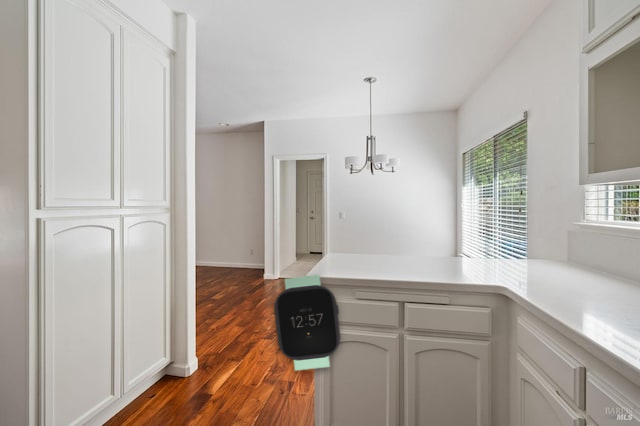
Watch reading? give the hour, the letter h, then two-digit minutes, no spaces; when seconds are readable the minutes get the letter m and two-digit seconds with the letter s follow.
12h57
